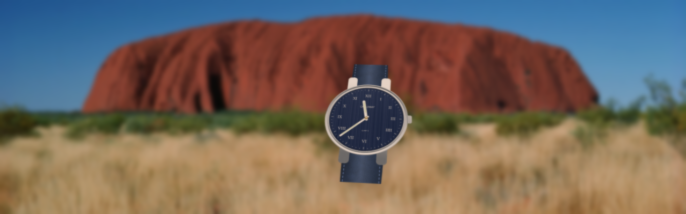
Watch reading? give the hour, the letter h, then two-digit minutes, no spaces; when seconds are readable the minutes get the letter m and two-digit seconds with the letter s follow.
11h38
